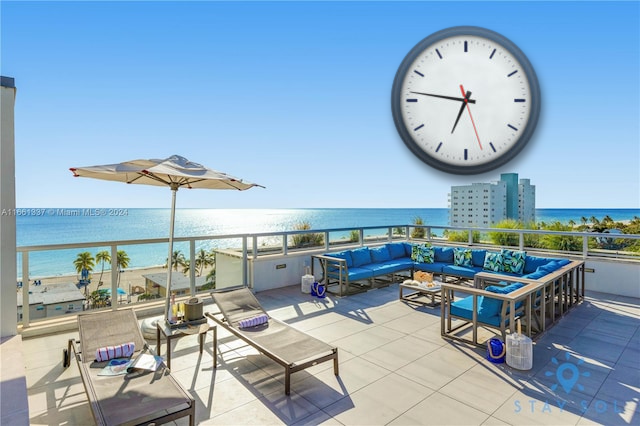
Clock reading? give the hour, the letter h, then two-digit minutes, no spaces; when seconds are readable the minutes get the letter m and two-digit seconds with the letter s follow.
6h46m27s
